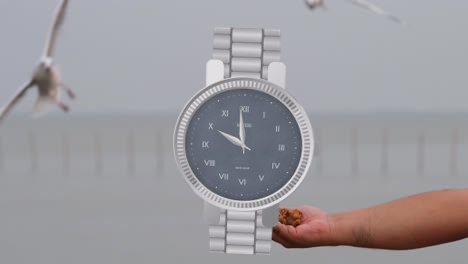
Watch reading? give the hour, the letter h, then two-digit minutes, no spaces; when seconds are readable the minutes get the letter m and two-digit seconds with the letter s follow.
9h59
